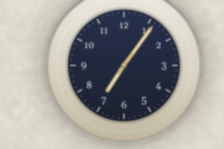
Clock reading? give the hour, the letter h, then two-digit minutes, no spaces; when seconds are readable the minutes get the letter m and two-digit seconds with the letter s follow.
7h06
